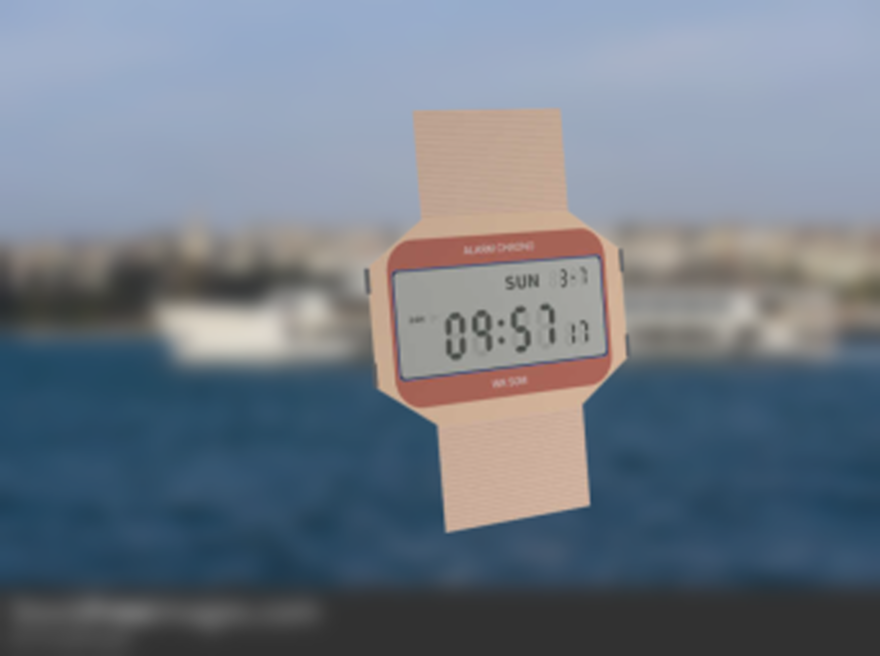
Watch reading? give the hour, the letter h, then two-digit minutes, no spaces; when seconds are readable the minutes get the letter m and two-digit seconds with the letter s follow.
9h57m17s
